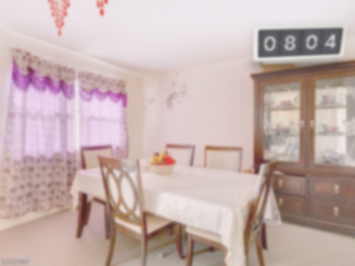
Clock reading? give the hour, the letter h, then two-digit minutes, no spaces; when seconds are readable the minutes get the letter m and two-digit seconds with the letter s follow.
8h04
